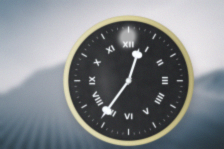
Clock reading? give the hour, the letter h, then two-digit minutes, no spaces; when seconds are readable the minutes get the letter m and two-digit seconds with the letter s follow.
12h36
